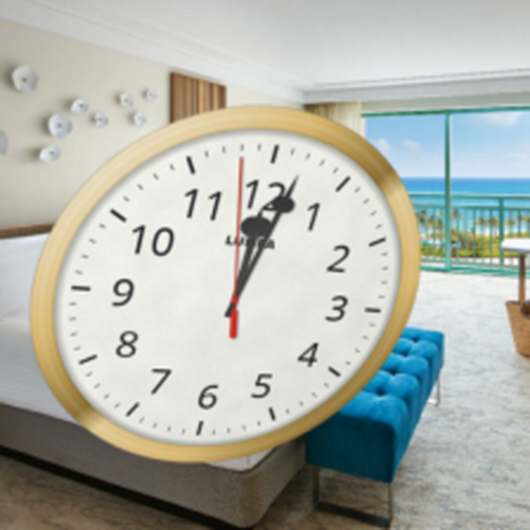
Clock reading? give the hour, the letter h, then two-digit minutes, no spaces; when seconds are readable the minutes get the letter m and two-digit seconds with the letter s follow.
12h01m58s
